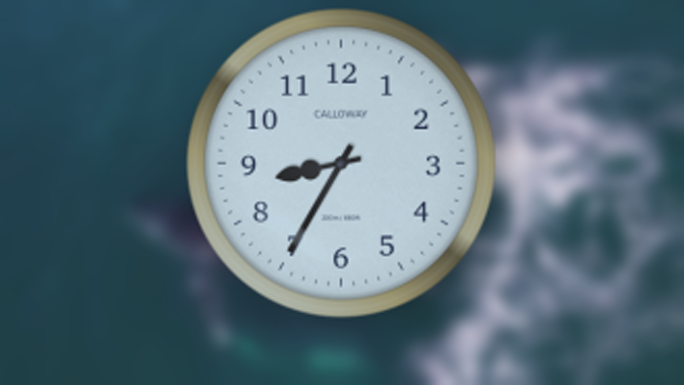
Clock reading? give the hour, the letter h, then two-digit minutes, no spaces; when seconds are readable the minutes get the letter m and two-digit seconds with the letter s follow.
8h35
